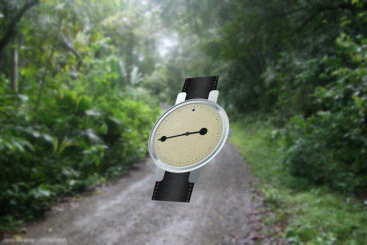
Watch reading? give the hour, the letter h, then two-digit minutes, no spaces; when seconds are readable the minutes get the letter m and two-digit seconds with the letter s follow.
2h43
